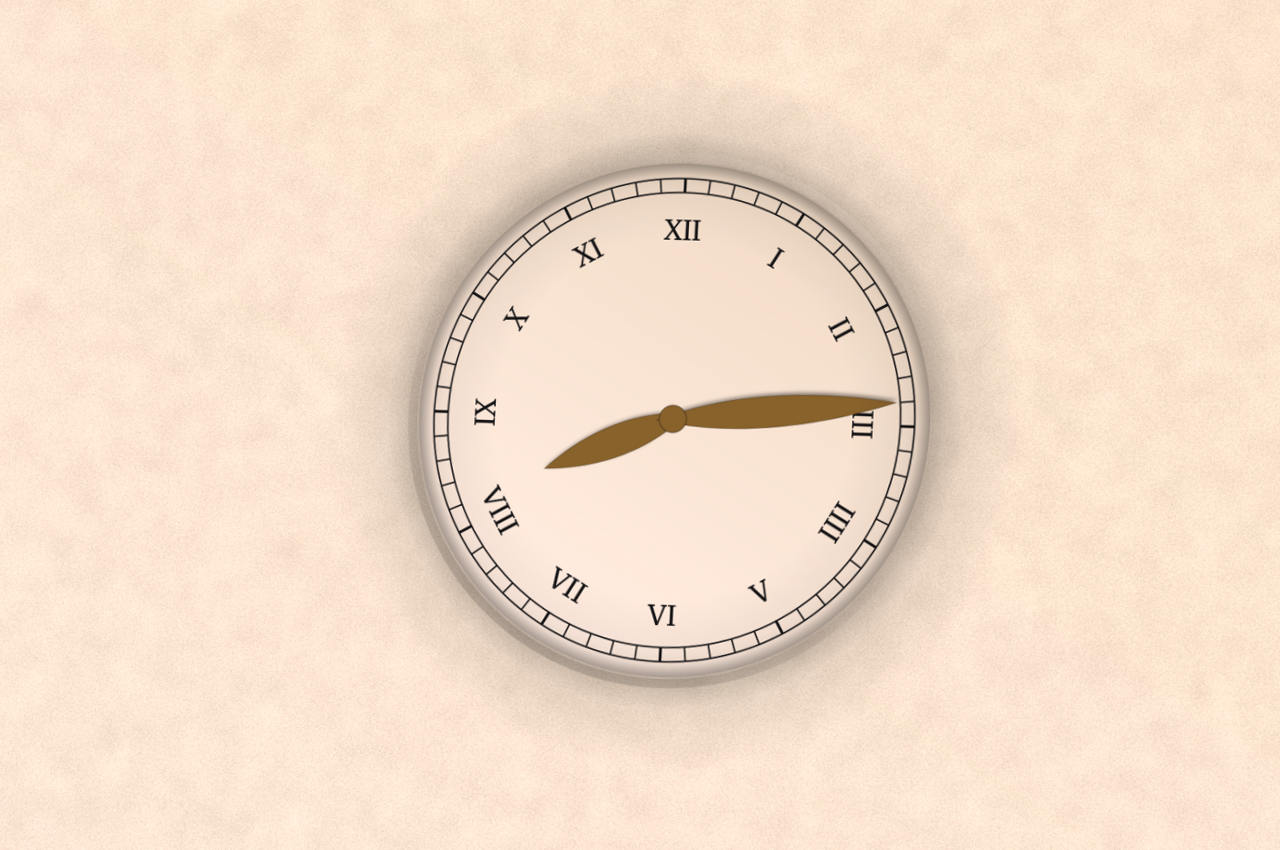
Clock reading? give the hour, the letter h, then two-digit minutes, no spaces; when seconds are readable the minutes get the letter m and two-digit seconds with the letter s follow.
8h14
